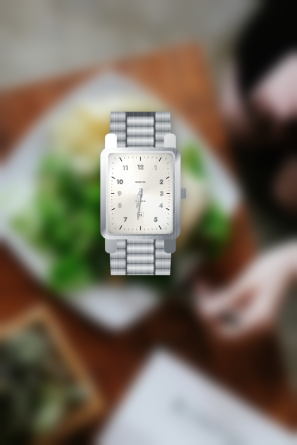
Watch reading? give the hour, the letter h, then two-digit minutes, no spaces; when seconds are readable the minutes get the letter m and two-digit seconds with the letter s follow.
6h31
